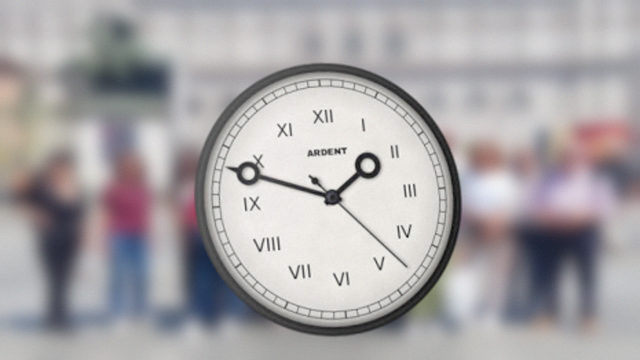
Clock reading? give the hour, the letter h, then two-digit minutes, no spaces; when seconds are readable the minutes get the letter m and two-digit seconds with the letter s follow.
1h48m23s
